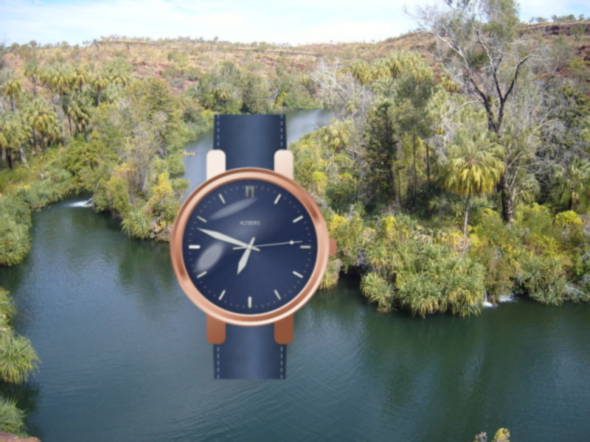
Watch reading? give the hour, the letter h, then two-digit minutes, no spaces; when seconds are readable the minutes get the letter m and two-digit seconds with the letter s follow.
6h48m14s
